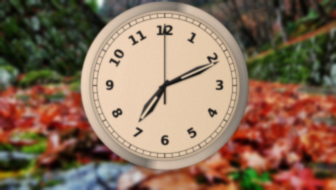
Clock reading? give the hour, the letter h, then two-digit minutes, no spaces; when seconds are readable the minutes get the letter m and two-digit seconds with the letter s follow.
7h11m00s
